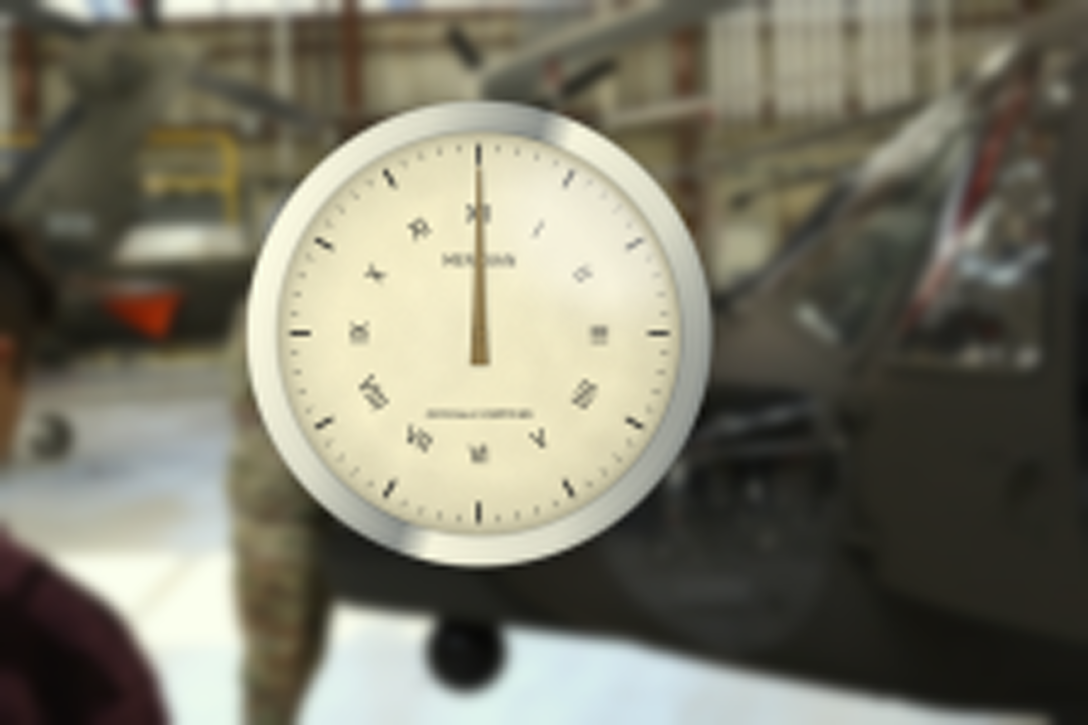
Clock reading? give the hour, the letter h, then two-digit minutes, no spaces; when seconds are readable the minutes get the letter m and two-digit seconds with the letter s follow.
12h00
